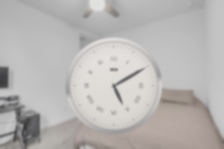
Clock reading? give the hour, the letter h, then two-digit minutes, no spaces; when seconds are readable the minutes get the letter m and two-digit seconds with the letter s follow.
5h10
